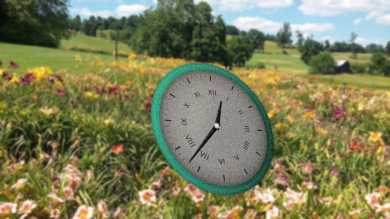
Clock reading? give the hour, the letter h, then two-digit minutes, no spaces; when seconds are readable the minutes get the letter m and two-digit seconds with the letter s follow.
12h37
